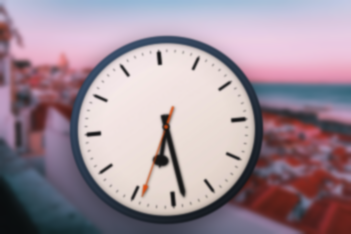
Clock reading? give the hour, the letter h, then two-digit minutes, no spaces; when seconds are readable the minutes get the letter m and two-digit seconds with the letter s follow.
6h28m34s
